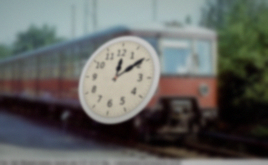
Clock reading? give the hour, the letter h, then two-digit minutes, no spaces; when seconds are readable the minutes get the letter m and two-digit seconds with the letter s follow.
12h09
